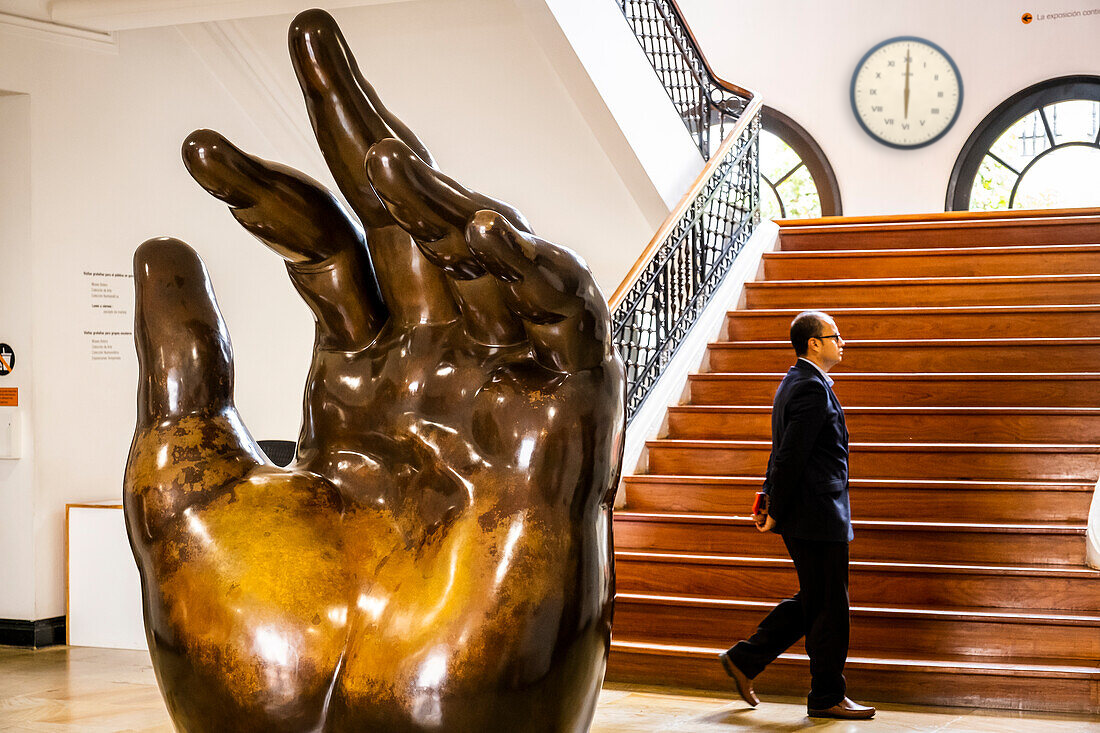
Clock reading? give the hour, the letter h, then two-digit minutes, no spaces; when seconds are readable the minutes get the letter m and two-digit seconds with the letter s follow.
6h00
